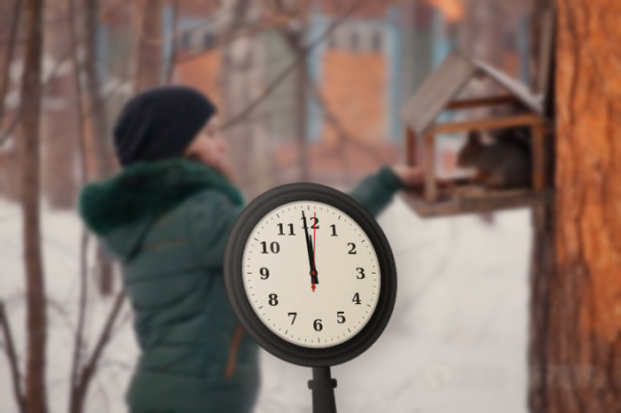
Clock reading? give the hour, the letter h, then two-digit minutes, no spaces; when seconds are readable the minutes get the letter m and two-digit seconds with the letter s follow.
11h59m01s
